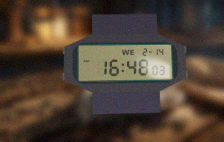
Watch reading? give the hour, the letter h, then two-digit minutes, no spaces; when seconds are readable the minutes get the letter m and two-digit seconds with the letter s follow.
16h48m03s
